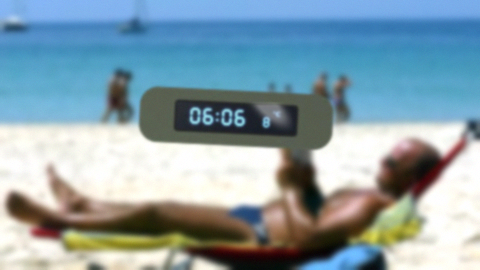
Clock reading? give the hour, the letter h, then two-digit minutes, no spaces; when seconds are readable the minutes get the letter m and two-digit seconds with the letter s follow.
6h06
